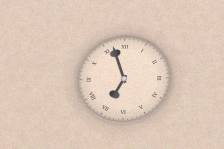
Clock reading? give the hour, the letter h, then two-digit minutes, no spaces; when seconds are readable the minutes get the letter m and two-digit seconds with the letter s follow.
6h57
